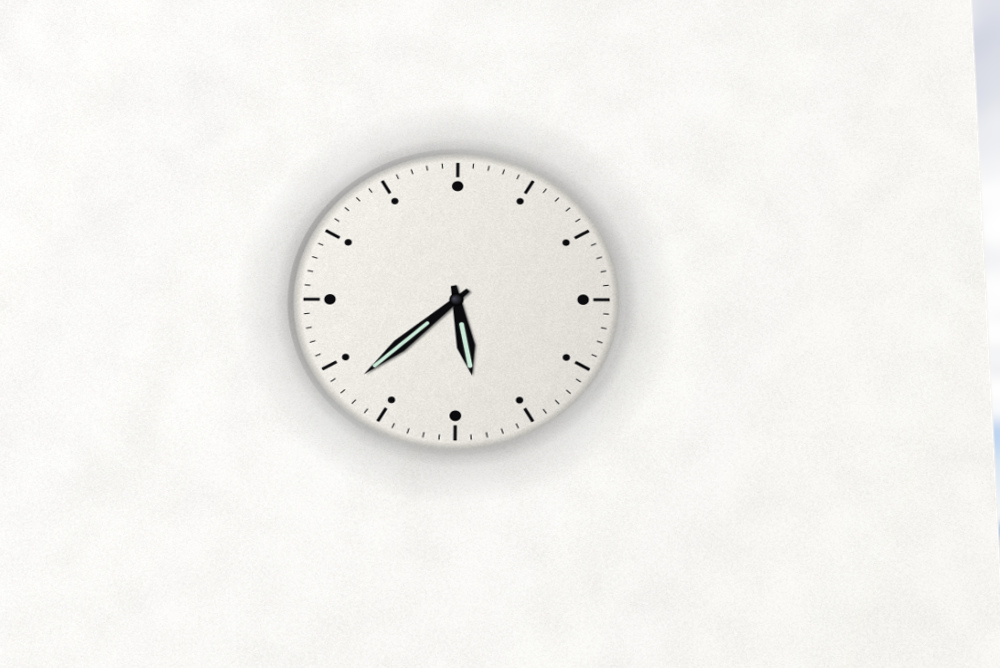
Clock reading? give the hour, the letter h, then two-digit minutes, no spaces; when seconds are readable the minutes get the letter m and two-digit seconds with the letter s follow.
5h38
